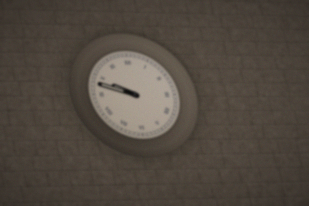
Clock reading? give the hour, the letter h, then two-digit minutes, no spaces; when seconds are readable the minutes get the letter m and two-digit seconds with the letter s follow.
9h48
